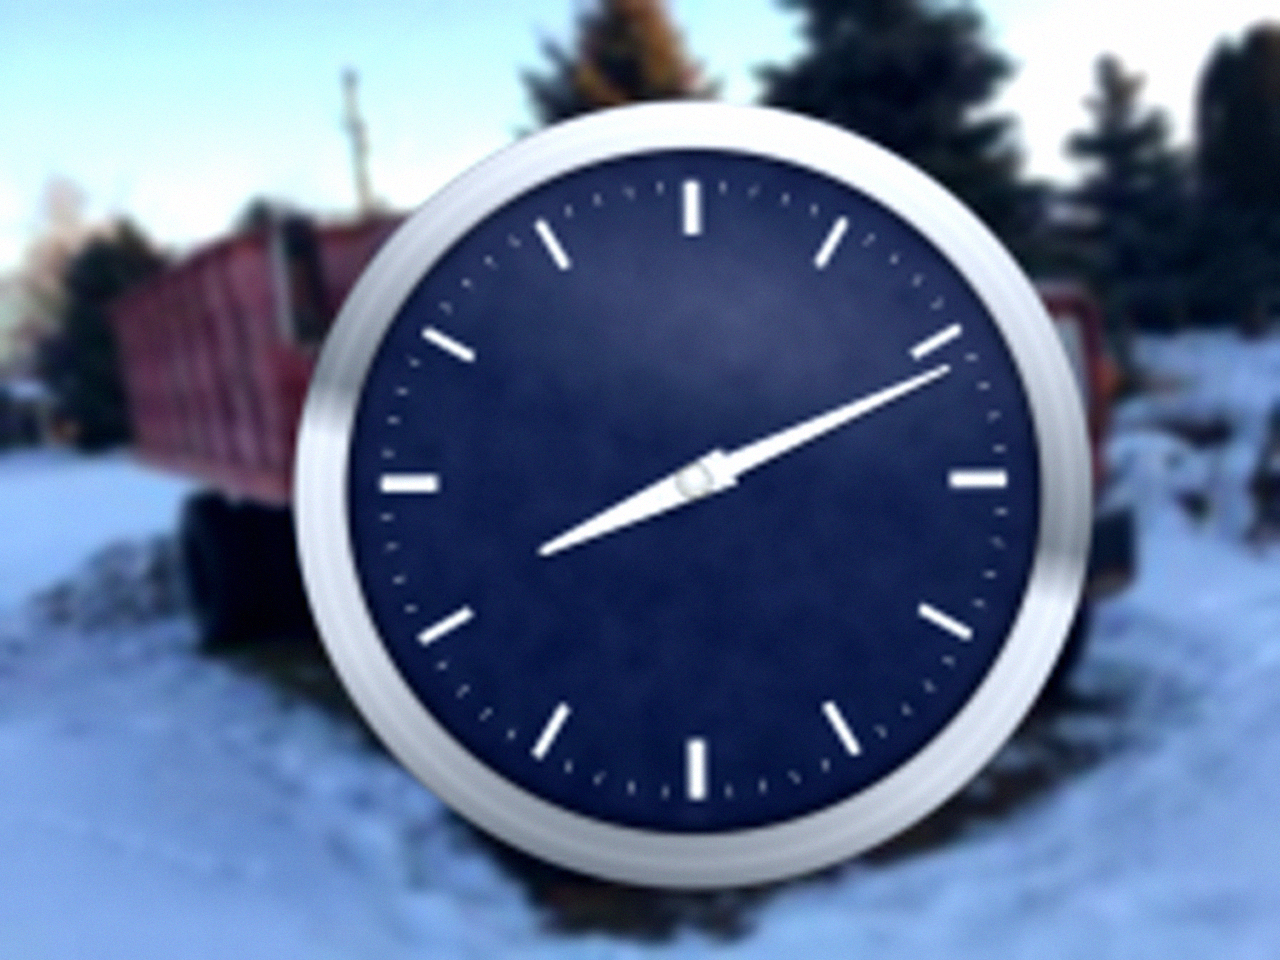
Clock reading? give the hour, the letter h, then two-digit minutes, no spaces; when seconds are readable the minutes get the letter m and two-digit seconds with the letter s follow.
8h11
